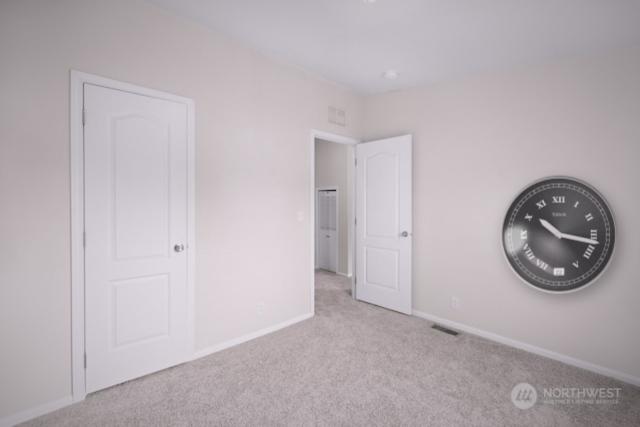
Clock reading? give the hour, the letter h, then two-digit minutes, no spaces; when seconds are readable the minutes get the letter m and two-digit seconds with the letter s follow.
10h17
